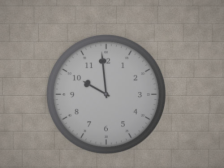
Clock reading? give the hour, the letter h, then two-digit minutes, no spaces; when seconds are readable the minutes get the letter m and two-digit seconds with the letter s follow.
9h59
